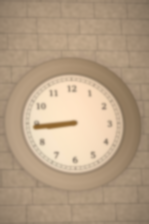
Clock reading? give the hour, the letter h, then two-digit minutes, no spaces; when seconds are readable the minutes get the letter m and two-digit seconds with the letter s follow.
8h44
